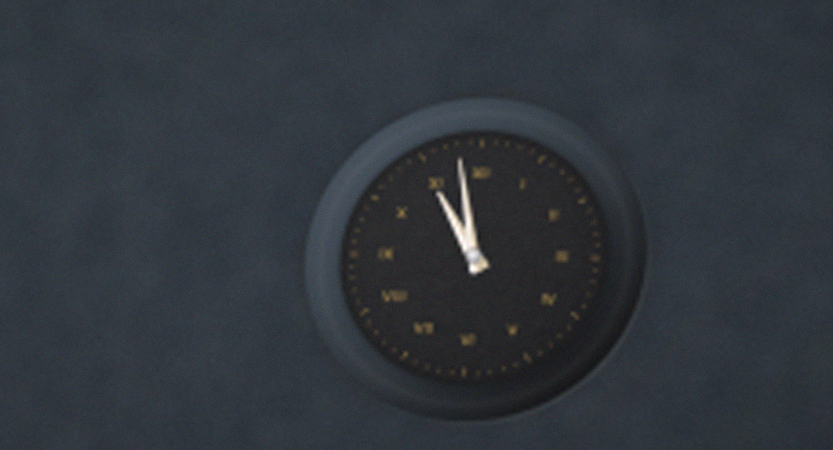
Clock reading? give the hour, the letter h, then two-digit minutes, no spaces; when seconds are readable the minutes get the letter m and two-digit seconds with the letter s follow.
10h58
